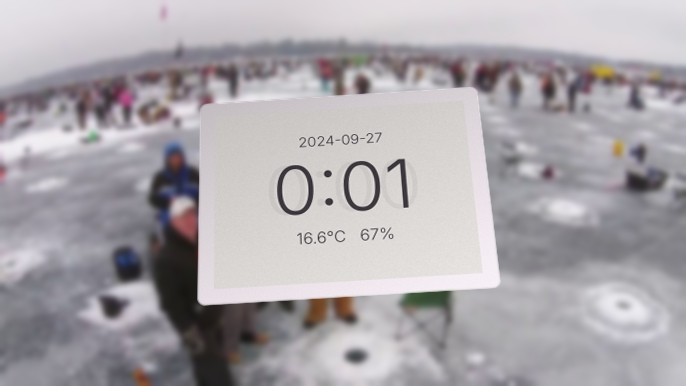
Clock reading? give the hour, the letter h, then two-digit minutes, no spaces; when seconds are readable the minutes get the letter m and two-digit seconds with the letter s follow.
0h01
